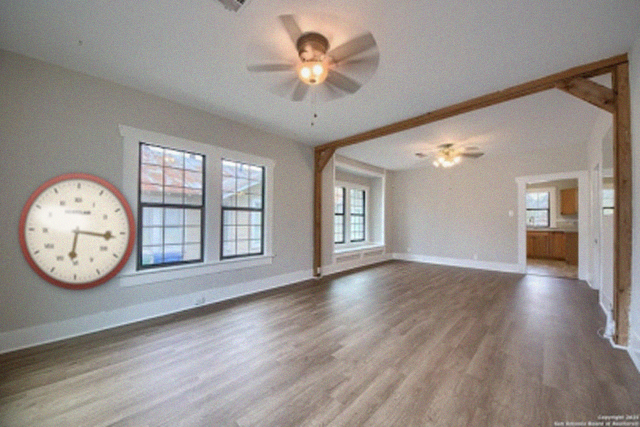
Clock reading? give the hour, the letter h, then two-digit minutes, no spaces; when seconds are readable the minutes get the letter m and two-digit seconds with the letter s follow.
6h16
